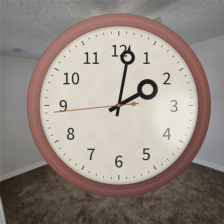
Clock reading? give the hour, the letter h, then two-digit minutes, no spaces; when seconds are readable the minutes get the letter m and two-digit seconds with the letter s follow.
2h01m44s
